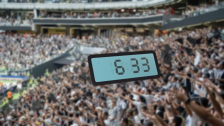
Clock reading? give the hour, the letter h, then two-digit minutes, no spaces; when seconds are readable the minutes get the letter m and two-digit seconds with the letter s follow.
6h33
